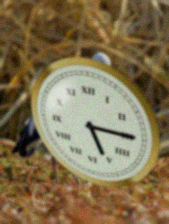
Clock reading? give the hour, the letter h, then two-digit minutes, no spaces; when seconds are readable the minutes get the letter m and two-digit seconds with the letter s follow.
5h15
